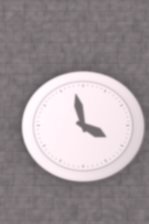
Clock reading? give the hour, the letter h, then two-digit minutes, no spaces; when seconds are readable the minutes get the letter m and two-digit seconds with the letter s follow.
3h58
